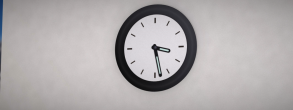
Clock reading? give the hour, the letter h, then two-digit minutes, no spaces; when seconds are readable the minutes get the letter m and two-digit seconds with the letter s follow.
3h28
